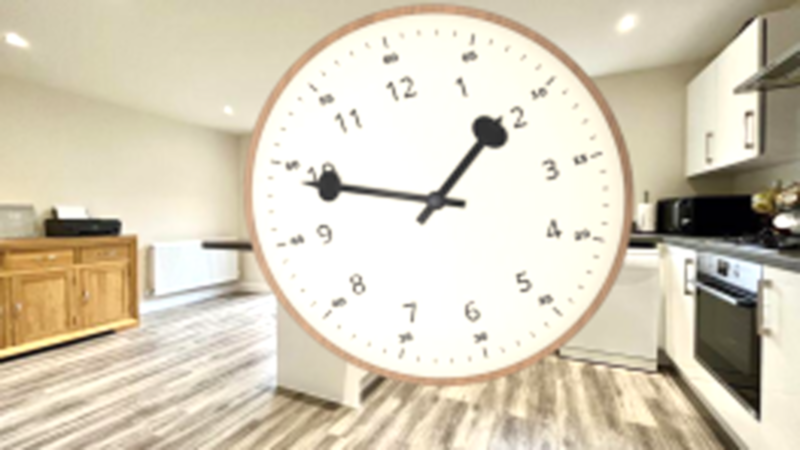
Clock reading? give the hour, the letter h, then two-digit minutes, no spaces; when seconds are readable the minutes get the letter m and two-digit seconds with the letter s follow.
1h49
